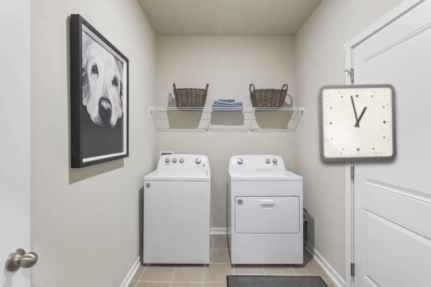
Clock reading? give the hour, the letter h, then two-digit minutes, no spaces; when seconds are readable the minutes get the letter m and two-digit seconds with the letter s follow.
12h58
